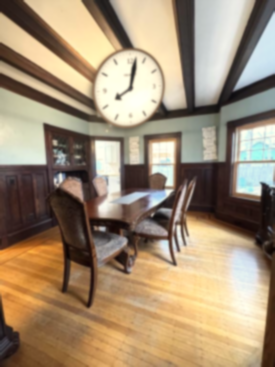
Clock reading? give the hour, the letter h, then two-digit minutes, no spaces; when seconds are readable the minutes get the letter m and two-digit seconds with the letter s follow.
8h02
